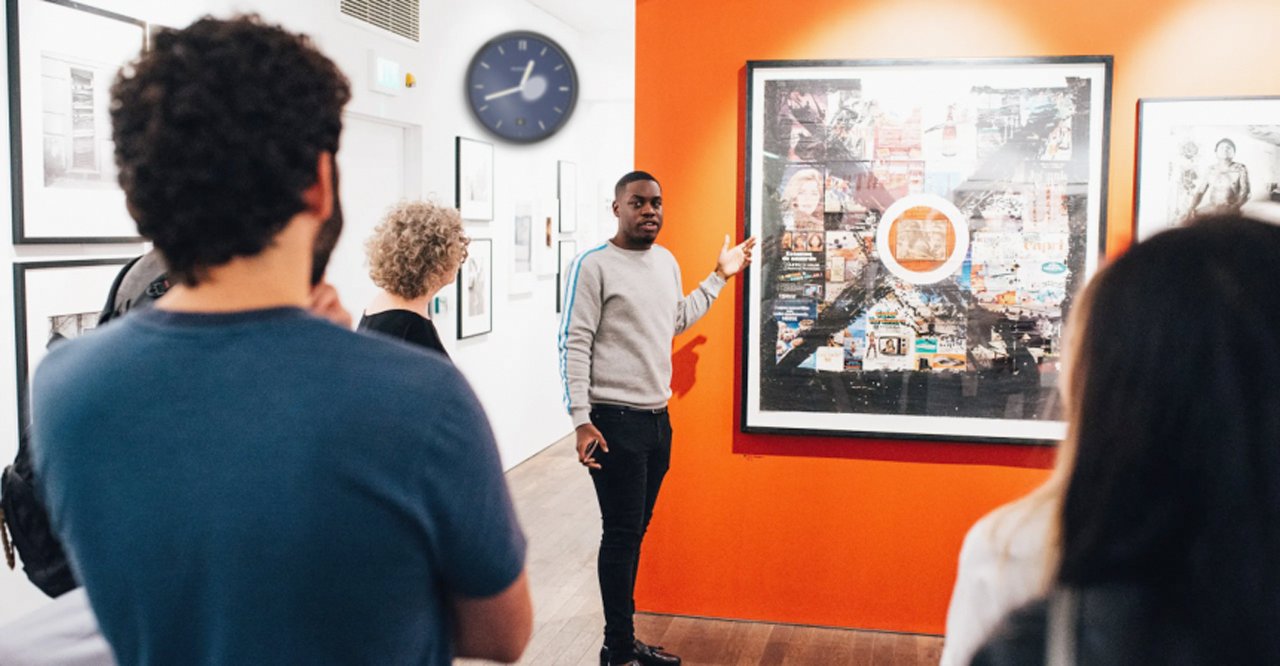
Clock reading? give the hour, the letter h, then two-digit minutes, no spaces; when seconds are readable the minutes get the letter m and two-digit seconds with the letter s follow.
12h42
